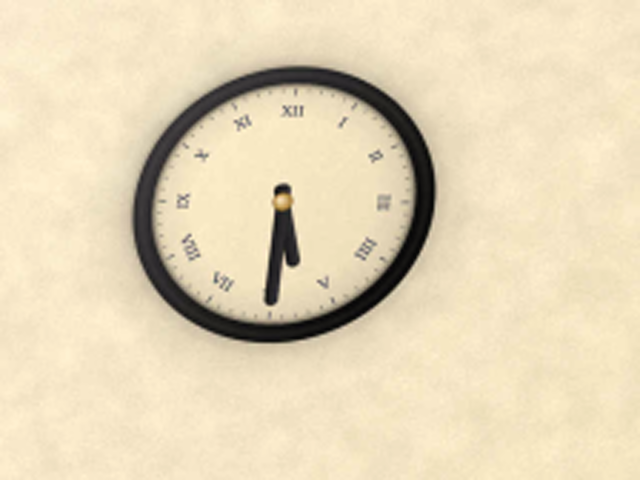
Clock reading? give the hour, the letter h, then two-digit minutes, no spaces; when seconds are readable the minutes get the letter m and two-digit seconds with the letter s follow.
5h30
